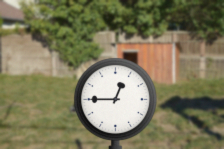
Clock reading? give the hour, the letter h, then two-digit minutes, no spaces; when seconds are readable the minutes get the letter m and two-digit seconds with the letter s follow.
12h45
